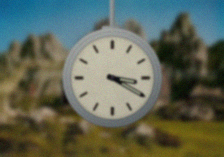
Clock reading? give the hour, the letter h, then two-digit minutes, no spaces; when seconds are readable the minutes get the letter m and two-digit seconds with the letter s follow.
3h20
